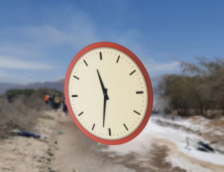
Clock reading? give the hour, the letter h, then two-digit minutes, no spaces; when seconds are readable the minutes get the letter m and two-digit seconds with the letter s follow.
11h32
